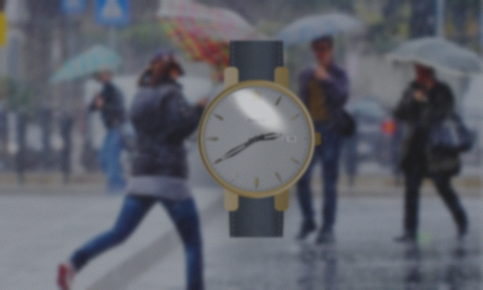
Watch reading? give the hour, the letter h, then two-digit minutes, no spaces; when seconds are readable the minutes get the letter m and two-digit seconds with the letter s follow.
2h40
